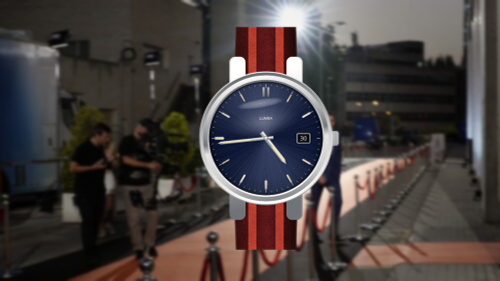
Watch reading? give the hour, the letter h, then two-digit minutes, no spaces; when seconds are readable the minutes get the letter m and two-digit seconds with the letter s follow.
4h44
